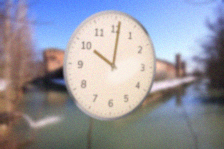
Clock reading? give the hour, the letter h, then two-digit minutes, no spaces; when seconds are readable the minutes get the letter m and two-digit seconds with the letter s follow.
10h01
